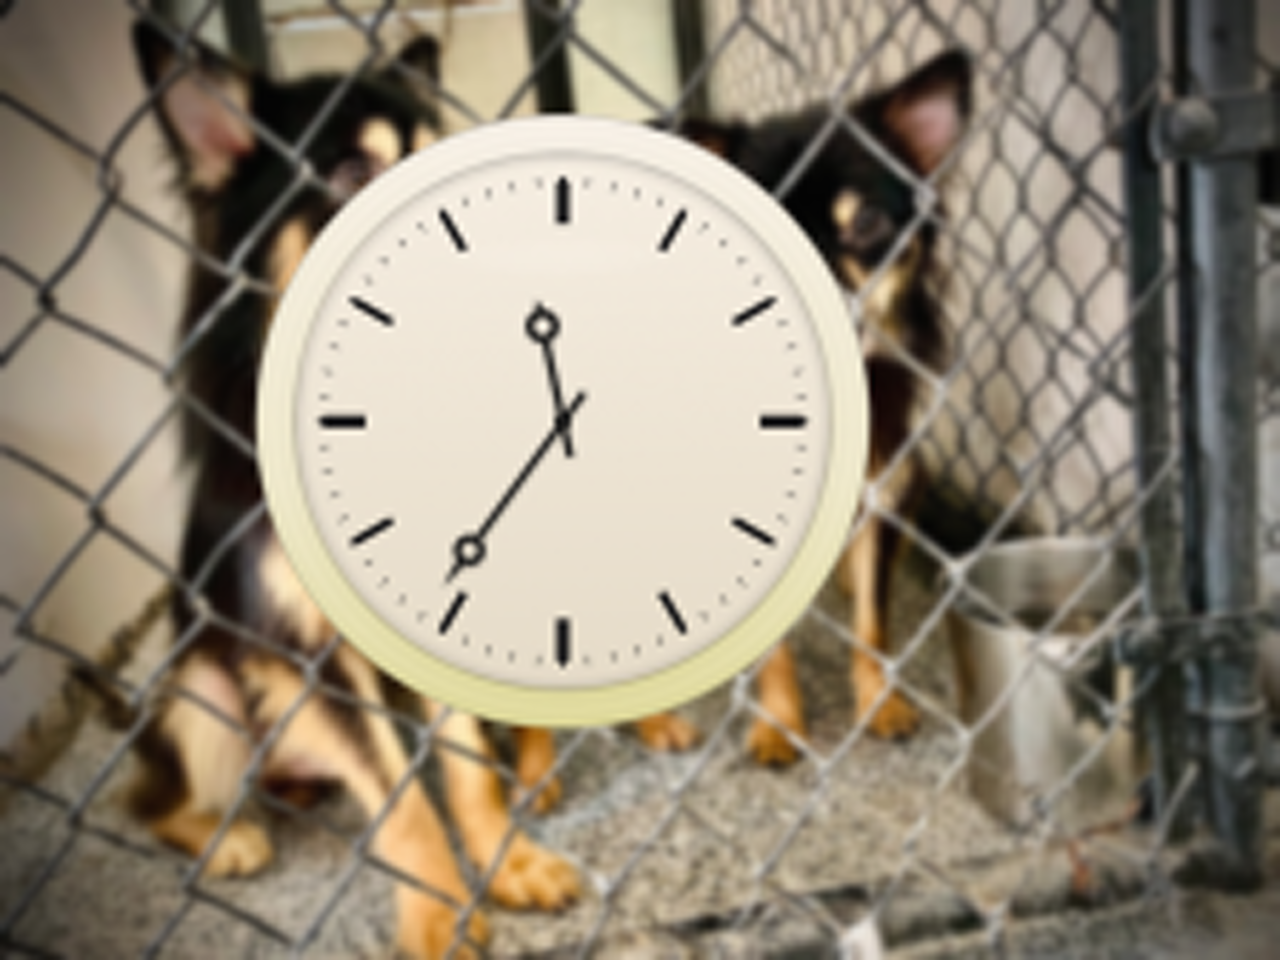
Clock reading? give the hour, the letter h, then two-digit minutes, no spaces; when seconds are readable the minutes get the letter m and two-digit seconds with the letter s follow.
11h36
